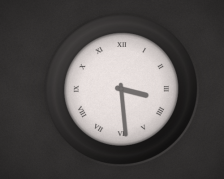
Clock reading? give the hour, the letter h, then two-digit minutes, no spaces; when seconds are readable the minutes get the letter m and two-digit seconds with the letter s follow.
3h29
